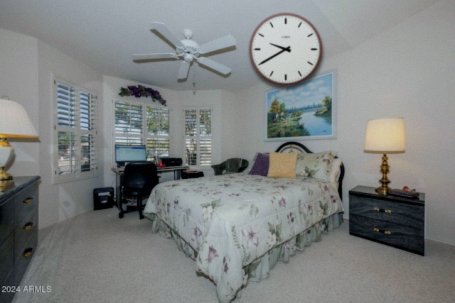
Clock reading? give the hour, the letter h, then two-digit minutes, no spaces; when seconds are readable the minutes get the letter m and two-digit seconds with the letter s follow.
9h40
